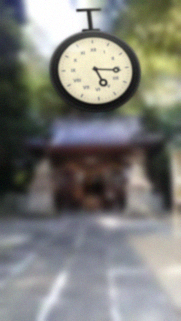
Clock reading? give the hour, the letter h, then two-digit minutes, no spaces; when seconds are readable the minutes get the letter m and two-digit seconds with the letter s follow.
5h16
